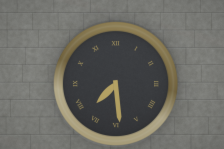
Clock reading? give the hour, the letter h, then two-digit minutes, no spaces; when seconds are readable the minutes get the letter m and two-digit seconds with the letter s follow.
7h29
